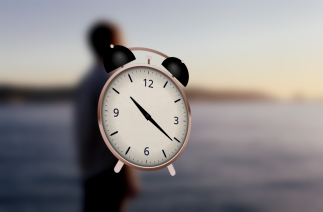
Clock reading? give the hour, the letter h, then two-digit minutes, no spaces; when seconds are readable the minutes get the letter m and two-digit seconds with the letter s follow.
10h21
